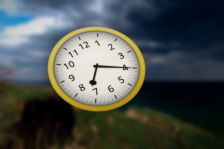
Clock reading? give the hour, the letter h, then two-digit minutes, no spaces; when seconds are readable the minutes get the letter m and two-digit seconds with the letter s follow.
7h20
